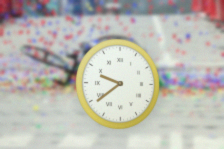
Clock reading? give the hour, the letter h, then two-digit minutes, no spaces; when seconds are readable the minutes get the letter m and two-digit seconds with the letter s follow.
9h39
